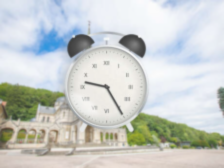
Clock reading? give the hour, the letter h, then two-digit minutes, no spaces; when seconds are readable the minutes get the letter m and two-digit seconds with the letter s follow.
9h25
